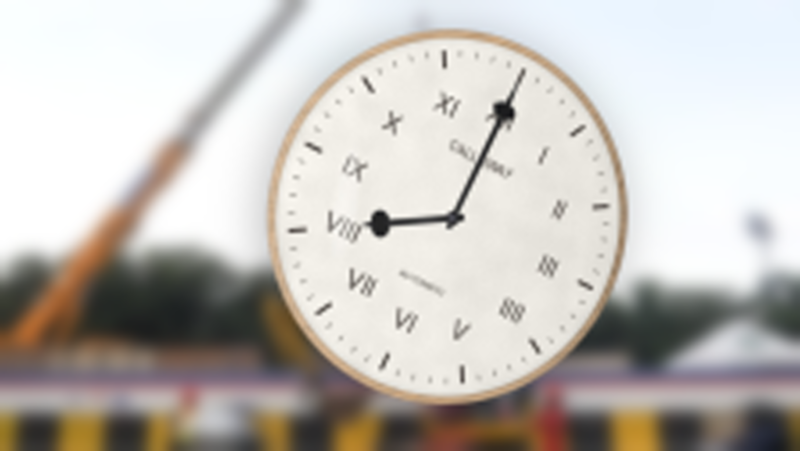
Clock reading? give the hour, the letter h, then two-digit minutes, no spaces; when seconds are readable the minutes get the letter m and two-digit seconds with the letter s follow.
8h00
